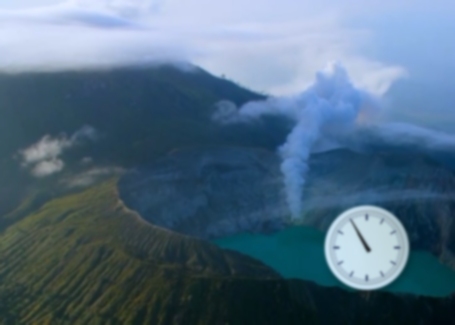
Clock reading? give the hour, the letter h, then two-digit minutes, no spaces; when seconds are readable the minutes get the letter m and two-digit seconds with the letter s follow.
10h55
